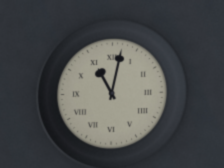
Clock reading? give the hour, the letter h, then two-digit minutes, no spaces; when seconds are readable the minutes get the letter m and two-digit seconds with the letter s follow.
11h02
